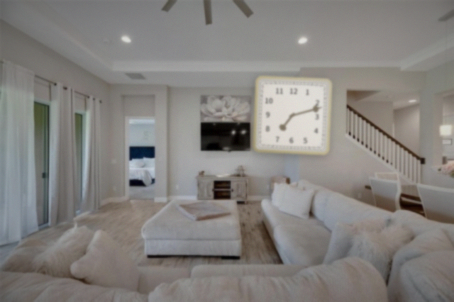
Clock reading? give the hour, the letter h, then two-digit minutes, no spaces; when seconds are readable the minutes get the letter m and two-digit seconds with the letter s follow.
7h12
